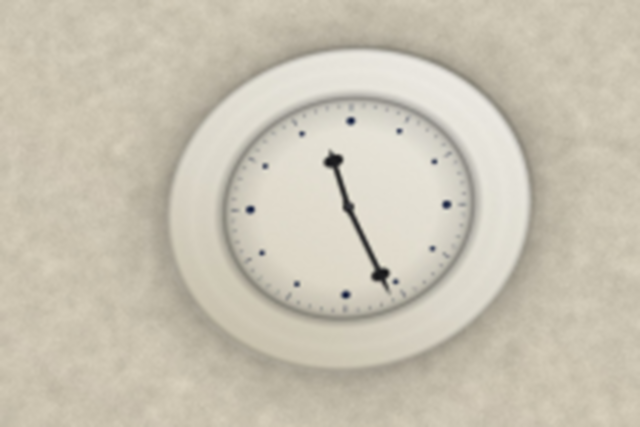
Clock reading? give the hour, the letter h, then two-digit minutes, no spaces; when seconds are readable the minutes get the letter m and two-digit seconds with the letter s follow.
11h26
